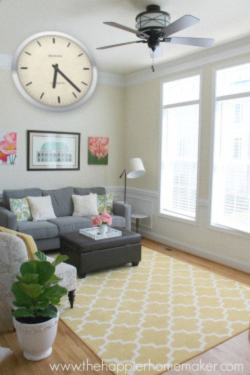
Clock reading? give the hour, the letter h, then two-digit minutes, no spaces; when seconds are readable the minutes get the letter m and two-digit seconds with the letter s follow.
6h23
